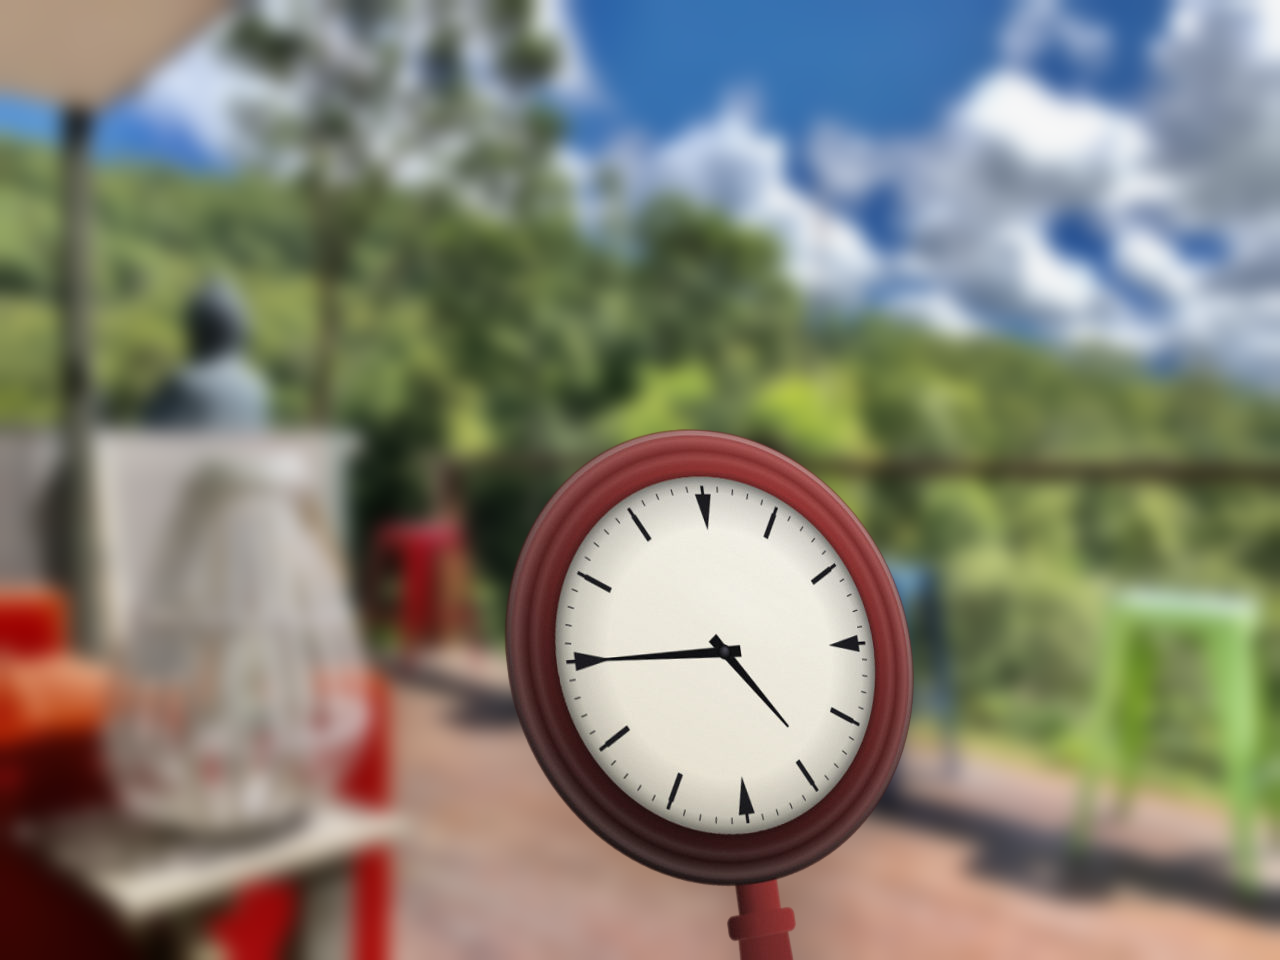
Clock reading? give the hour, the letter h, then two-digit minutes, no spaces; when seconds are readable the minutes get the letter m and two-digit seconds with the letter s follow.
4h45
